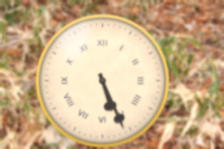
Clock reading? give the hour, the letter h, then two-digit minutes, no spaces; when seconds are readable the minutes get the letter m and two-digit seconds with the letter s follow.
5h26
